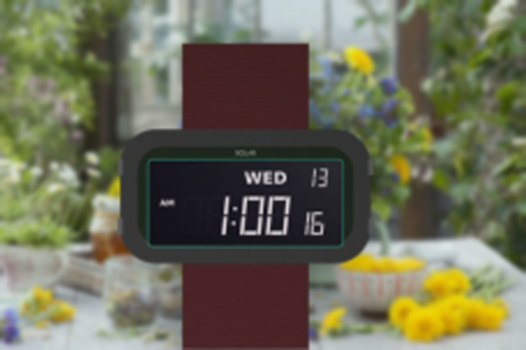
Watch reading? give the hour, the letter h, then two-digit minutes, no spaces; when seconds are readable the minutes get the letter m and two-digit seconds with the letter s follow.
1h00m16s
